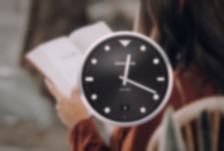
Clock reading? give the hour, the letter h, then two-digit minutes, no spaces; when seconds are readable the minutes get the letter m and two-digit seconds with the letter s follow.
12h19
